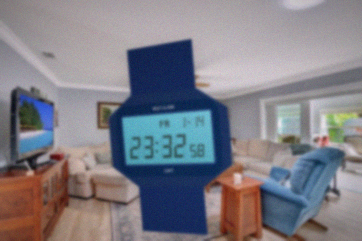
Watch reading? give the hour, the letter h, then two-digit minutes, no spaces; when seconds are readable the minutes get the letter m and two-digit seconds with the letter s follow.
23h32
